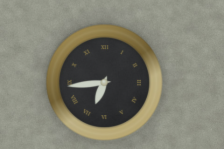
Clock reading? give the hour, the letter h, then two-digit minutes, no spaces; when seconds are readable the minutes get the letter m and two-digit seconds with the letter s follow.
6h44
